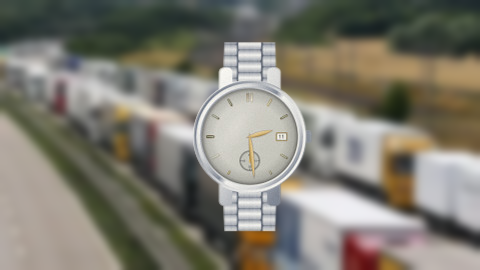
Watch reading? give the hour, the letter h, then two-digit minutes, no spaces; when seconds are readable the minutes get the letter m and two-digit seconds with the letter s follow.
2h29
